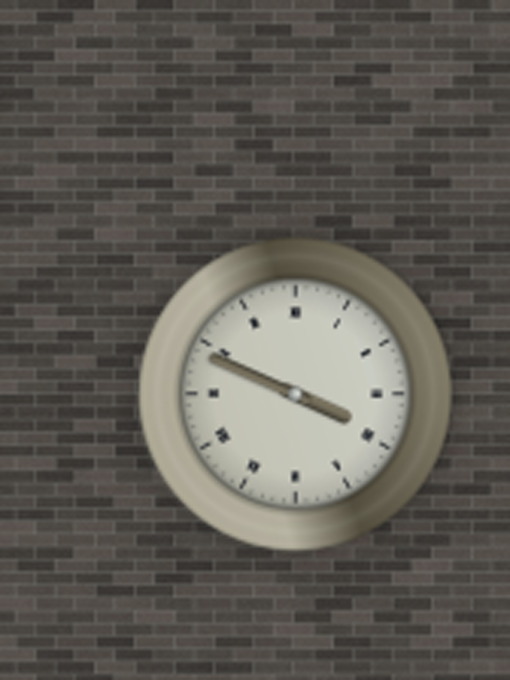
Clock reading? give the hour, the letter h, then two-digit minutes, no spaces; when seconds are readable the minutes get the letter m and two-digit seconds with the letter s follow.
3h49
